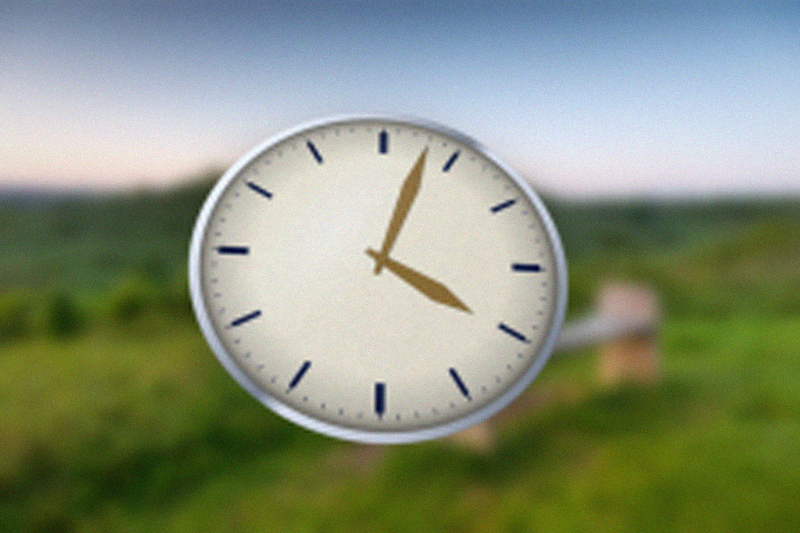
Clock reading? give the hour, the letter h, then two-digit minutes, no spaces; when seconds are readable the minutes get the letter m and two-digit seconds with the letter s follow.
4h03
